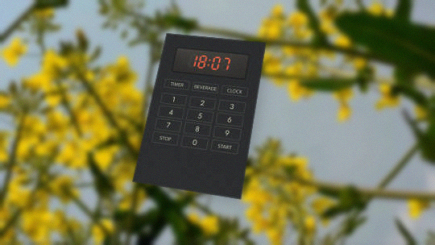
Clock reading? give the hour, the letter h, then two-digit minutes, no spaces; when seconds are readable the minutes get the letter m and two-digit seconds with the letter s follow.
18h07
